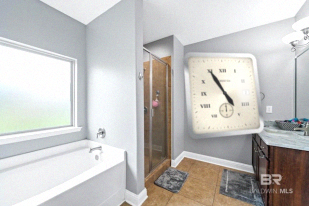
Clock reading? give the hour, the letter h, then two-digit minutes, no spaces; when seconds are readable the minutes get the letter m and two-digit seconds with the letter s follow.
4h55
